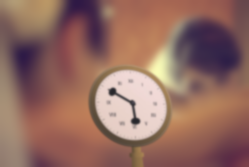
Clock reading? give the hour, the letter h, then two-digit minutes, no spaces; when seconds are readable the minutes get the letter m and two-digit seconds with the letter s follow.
5h50
